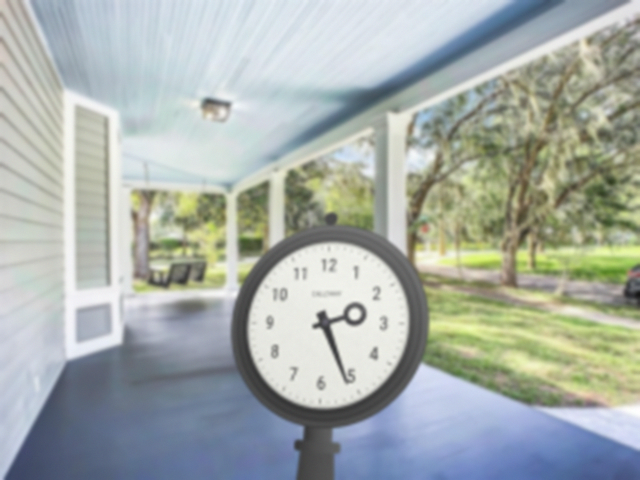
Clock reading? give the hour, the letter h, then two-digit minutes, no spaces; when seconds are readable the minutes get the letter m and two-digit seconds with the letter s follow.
2h26
